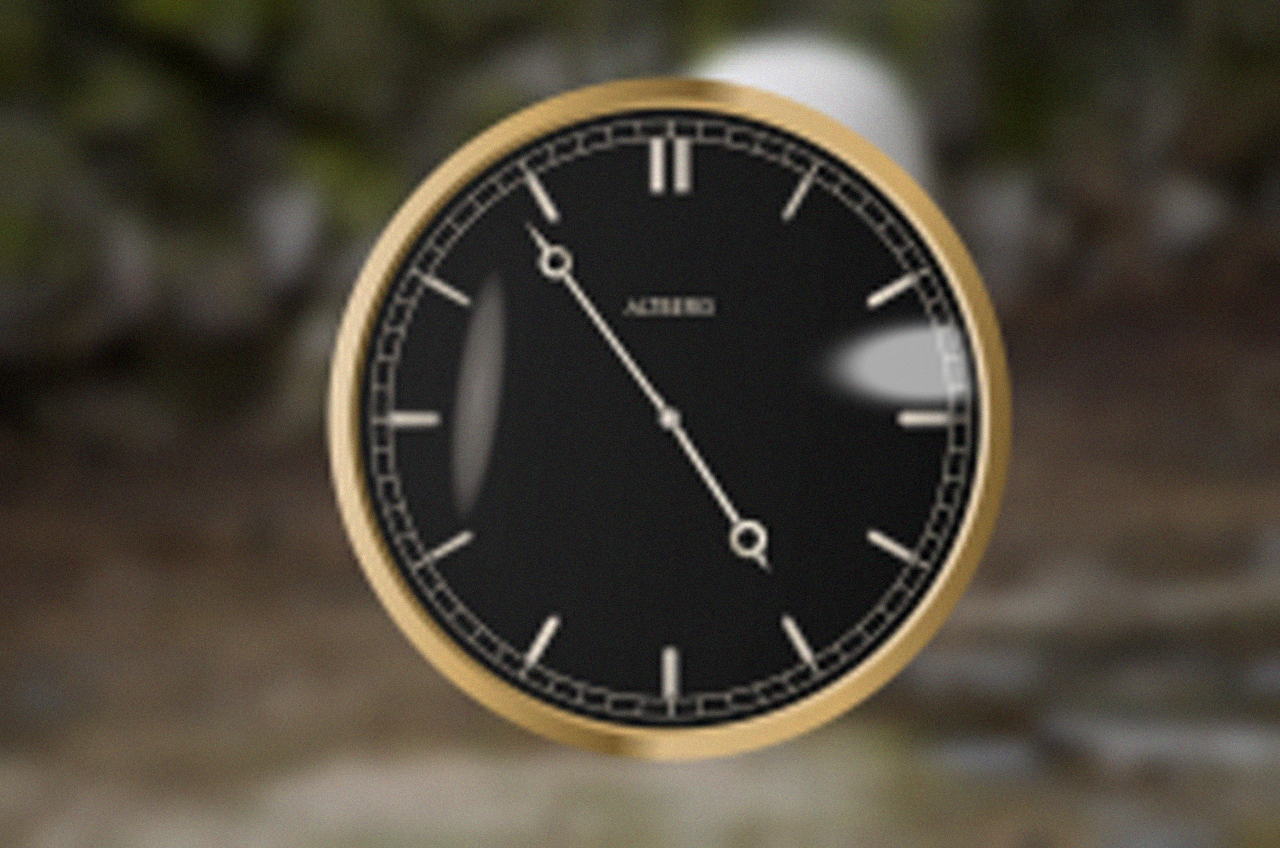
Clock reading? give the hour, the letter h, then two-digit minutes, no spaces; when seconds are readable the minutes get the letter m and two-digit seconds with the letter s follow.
4h54
